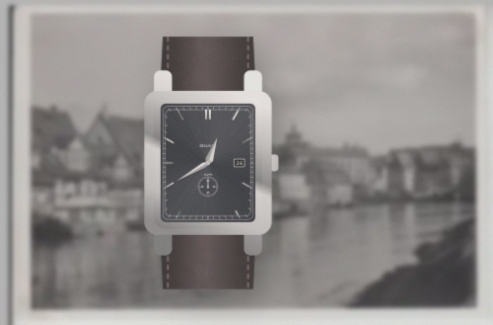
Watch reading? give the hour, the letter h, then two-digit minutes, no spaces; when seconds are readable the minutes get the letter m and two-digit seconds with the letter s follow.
12h40
